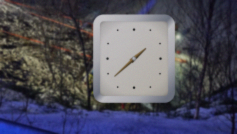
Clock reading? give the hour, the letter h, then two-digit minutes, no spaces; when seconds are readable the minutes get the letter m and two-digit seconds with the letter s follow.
1h38
